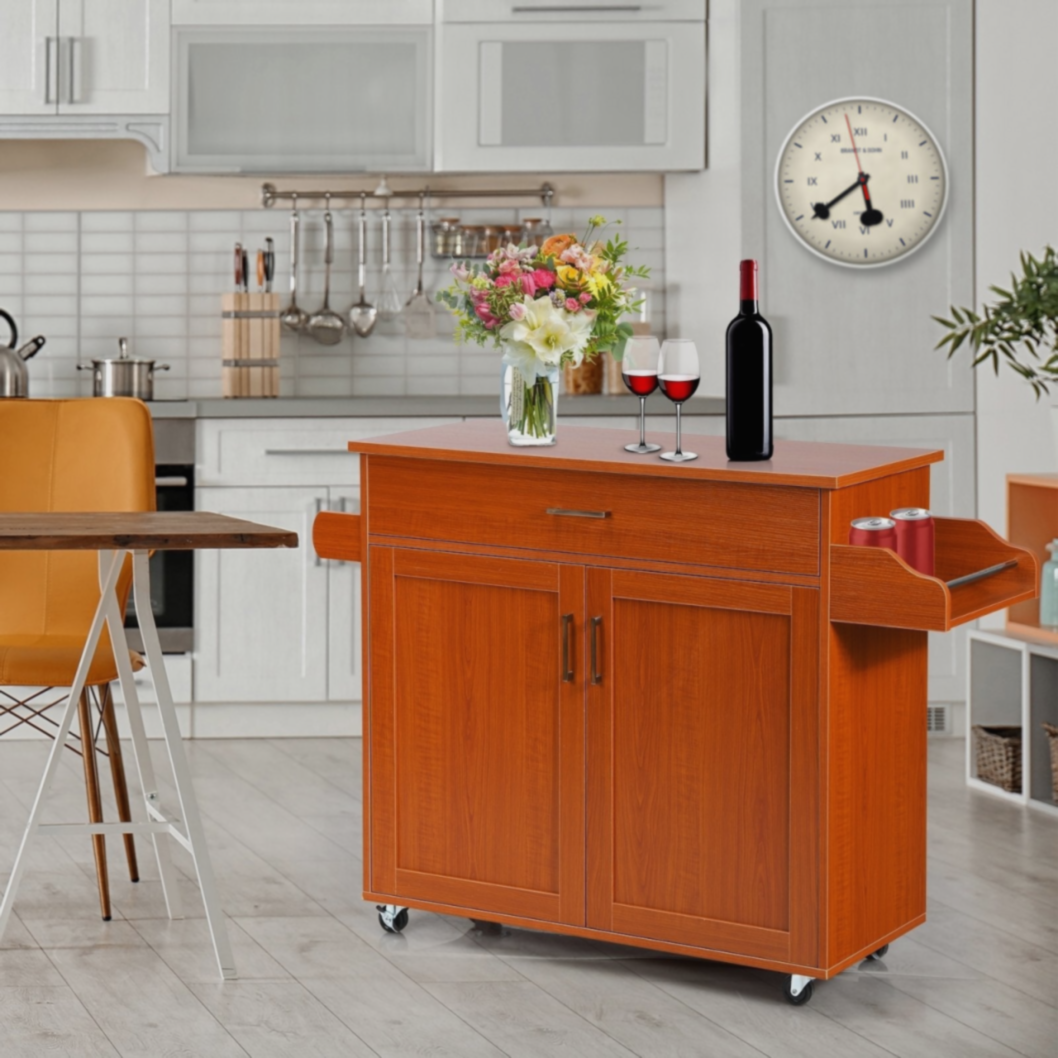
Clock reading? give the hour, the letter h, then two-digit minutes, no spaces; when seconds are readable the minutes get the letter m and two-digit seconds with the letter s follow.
5h38m58s
